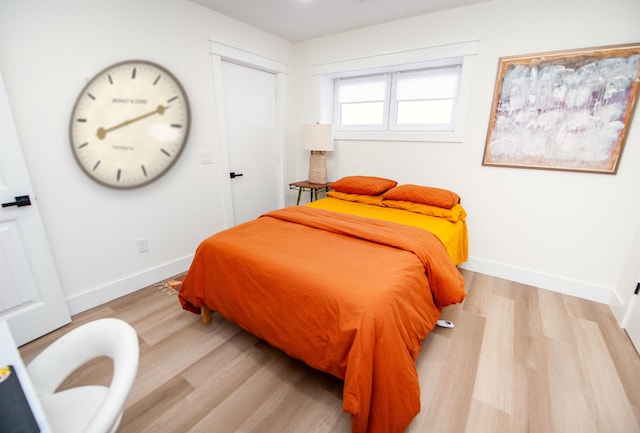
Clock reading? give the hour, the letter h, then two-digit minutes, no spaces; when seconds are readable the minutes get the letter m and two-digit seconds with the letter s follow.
8h11
